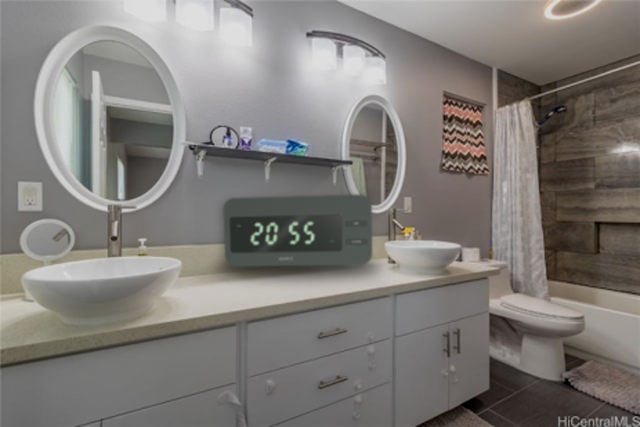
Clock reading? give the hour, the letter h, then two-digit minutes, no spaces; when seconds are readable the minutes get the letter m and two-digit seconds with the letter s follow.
20h55
